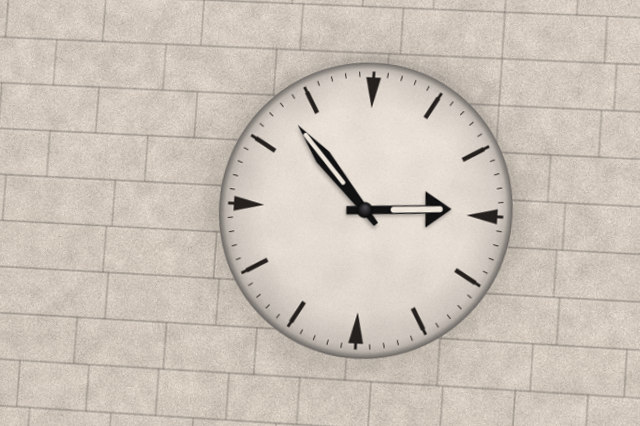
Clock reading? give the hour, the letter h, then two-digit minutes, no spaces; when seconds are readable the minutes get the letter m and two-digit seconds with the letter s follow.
2h53
